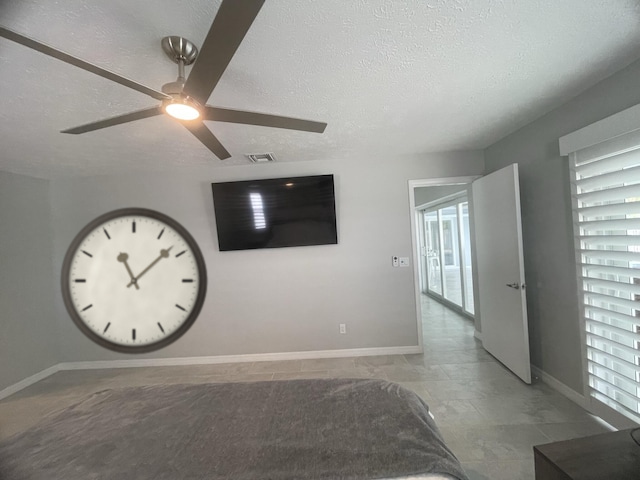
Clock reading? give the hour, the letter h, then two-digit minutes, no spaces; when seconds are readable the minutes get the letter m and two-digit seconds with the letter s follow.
11h08
